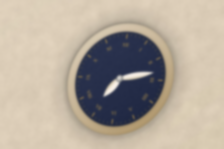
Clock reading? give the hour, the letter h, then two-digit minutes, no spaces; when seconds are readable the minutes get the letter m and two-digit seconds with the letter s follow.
7h13
